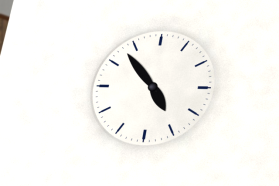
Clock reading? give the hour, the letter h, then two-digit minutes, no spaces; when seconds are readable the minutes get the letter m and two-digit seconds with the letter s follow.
4h53
